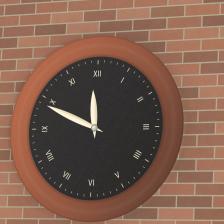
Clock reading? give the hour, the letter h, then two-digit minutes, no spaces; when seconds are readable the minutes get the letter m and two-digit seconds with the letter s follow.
11h49
